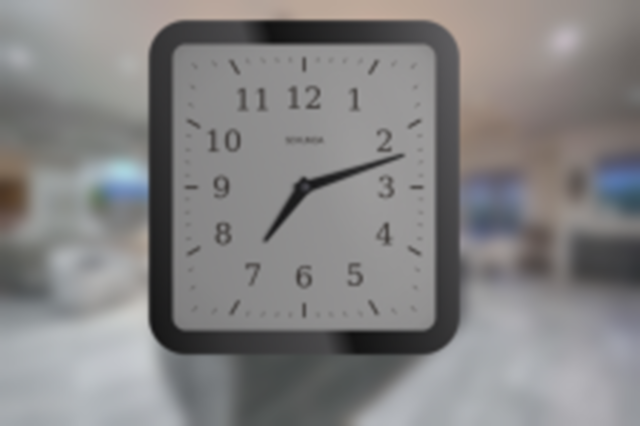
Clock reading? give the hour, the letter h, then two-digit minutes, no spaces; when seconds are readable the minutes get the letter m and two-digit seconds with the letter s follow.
7h12
